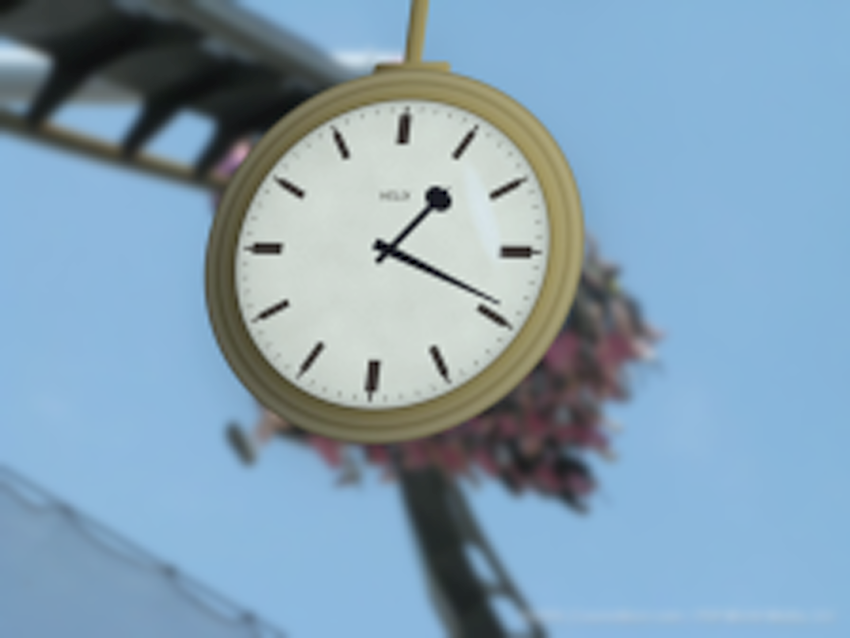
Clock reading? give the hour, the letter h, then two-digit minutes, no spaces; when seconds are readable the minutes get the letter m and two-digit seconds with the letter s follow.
1h19
